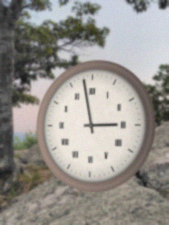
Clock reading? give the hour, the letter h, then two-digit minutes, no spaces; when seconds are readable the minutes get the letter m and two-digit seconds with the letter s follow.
2h58
